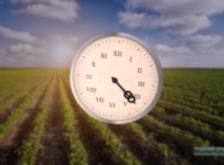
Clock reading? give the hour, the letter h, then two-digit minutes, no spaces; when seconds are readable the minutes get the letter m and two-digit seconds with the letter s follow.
4h22
